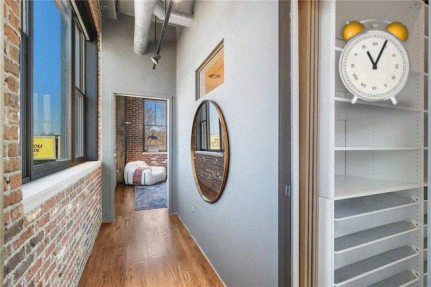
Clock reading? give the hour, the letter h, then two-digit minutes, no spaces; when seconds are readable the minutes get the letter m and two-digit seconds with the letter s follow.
11h04
